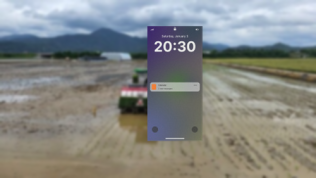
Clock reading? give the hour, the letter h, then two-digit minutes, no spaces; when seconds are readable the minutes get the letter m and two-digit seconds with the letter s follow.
20h30
